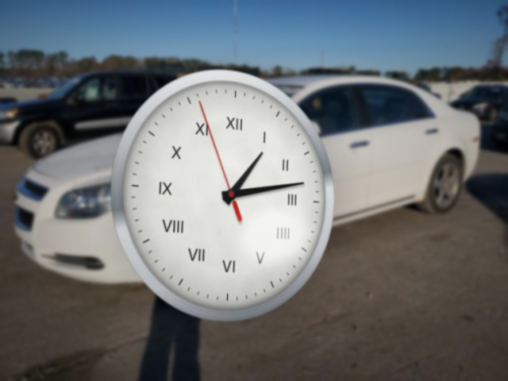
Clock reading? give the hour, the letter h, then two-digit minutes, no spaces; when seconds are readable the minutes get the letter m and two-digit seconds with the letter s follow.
1h12m56s
